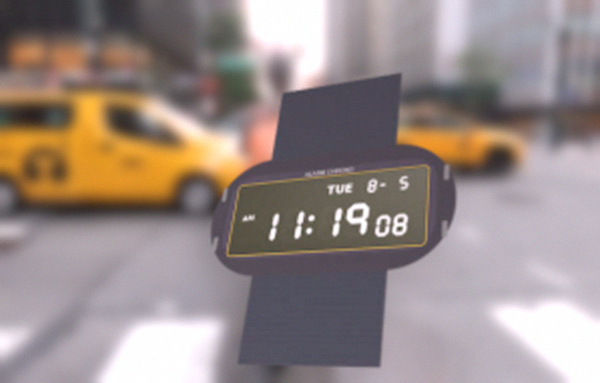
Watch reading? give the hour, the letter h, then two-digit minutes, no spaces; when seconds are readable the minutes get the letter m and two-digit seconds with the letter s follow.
11h19m08s
